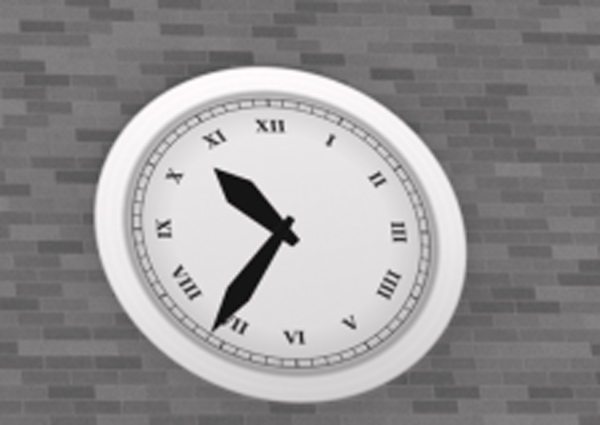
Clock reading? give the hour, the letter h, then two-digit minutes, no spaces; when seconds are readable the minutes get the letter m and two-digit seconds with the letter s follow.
10h36
